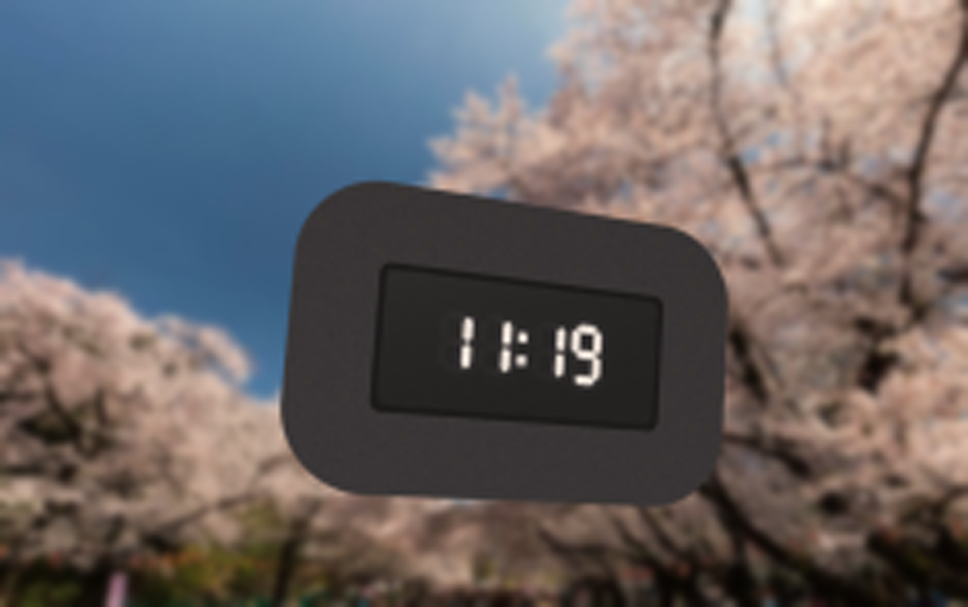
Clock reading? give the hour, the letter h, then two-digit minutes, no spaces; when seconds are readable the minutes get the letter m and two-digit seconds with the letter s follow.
11h19
